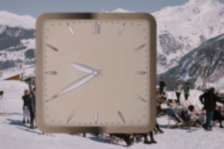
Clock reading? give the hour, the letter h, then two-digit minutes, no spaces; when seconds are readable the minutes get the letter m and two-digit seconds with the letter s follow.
9h40
